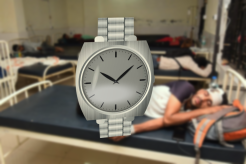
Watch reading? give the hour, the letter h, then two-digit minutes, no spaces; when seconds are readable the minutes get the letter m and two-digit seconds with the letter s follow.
10h08
